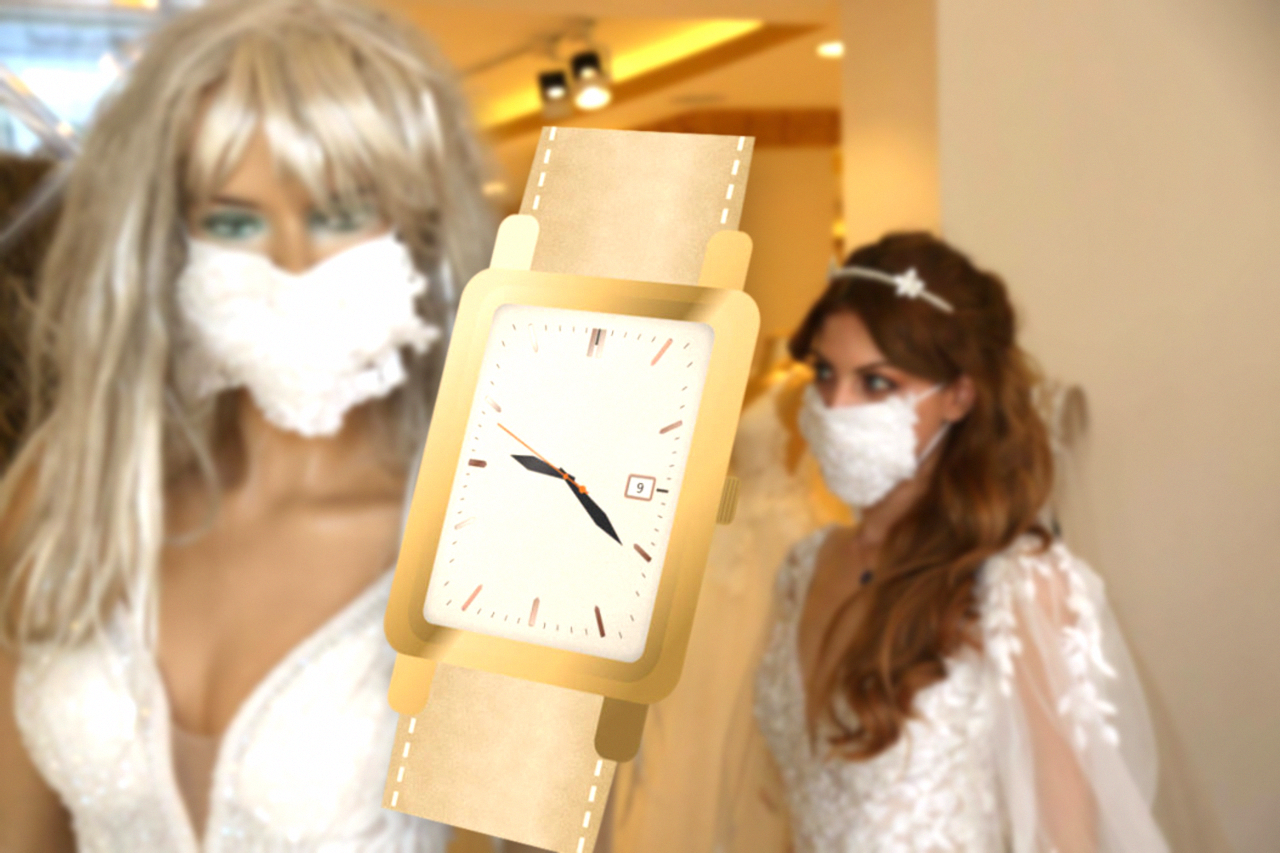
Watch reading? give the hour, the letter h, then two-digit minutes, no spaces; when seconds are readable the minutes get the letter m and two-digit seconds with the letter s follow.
9h20m49s
